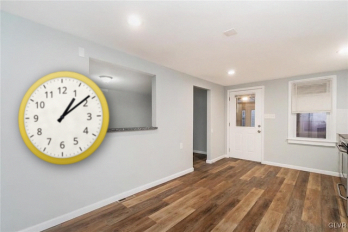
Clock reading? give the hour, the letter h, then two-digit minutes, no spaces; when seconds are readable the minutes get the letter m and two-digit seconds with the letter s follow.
1h09
